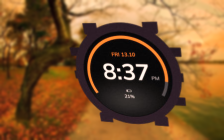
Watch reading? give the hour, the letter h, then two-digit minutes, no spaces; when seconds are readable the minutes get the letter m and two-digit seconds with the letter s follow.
8h37
